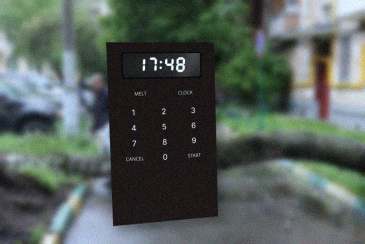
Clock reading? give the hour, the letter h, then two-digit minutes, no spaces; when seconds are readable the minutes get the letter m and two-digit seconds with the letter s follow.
17h48
